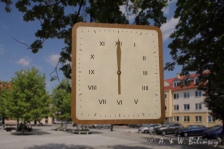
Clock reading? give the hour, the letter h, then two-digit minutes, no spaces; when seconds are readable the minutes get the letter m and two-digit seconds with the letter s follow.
6h00
